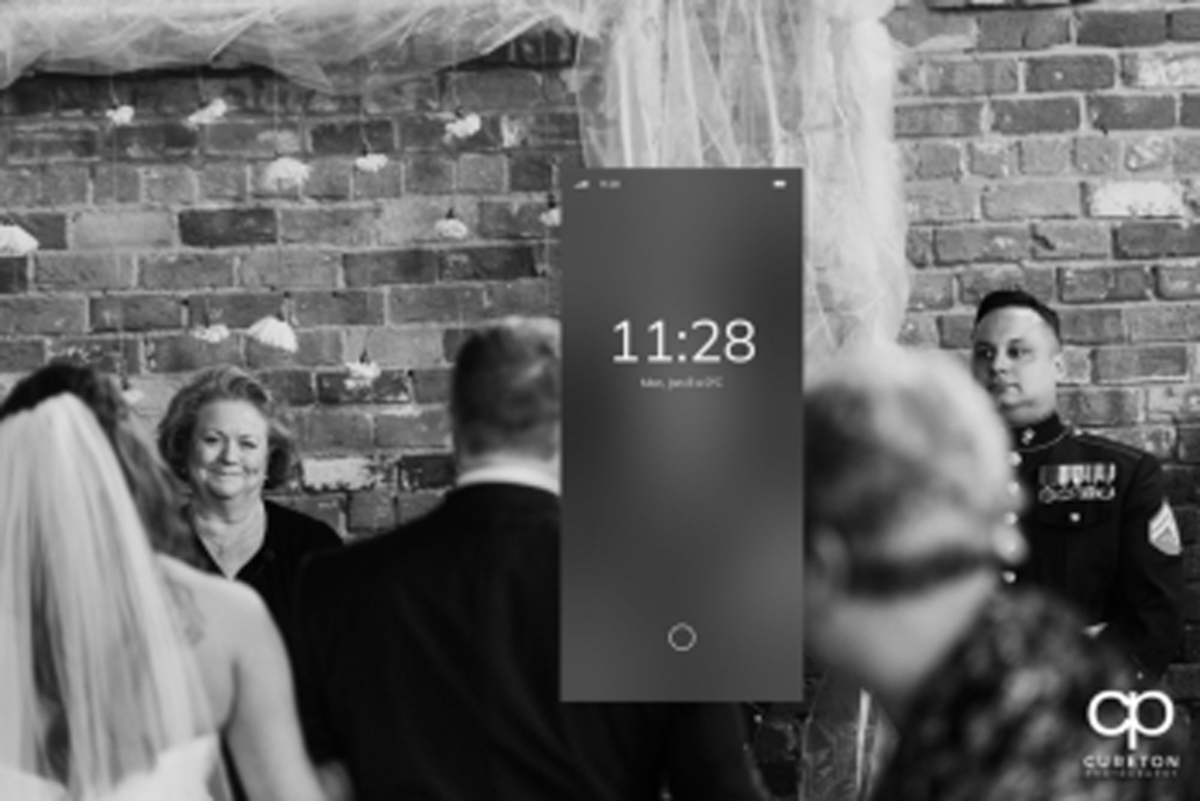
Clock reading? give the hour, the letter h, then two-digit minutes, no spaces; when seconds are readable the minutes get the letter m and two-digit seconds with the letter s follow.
11h28
